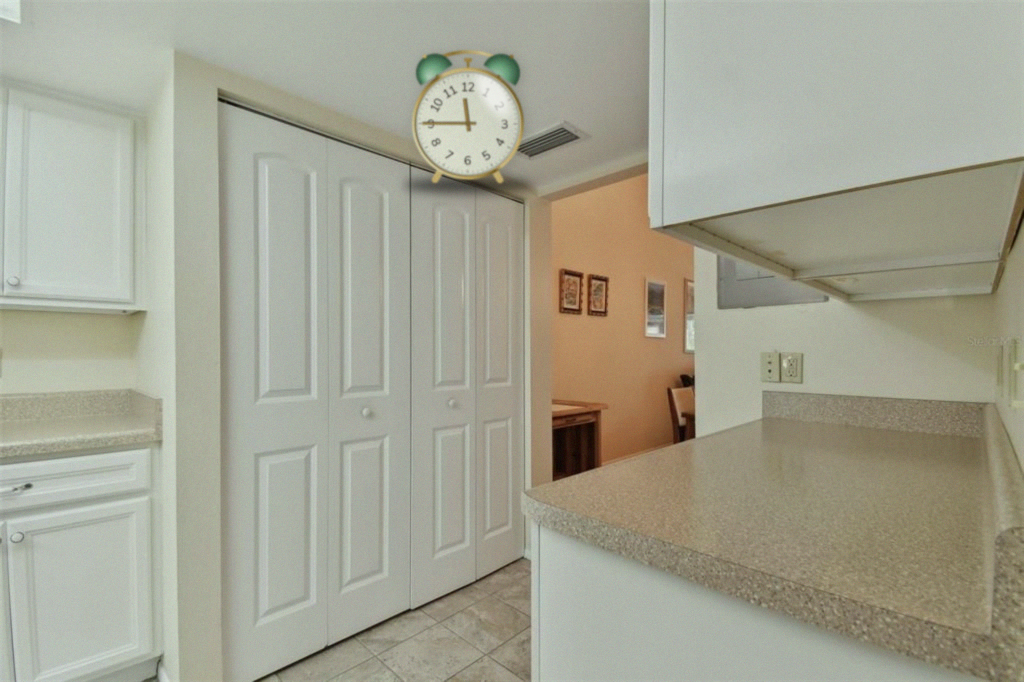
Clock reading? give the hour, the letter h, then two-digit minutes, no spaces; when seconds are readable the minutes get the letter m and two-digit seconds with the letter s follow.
11h45
